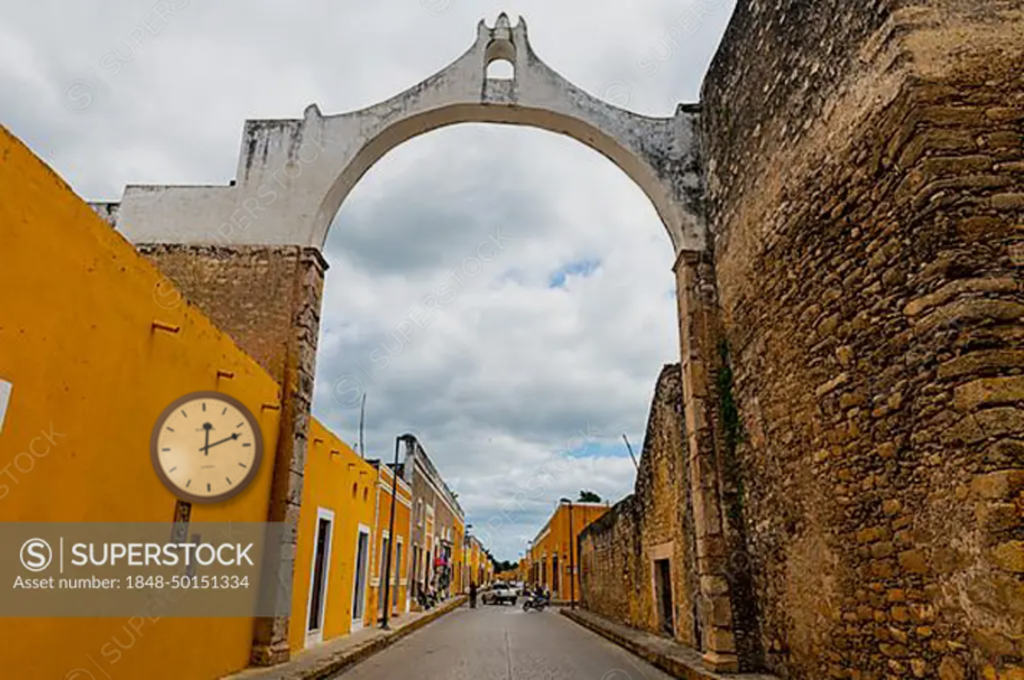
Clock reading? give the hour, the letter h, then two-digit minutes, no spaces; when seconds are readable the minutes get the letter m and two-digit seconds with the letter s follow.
12h12
